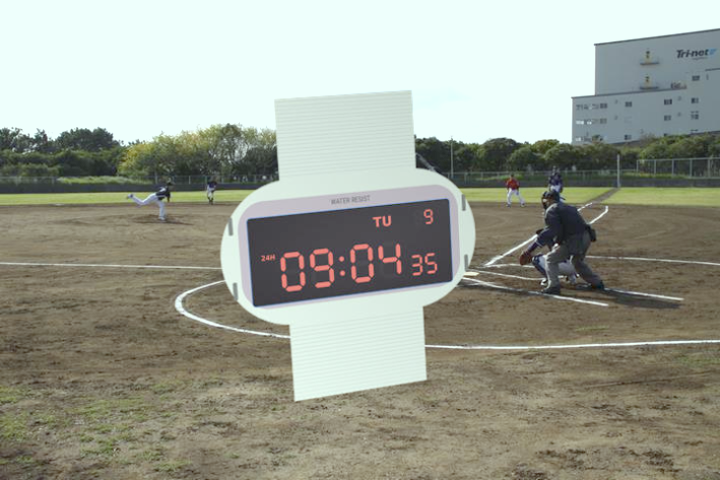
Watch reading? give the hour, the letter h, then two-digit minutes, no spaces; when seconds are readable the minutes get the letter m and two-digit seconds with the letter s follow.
9h04m35s
